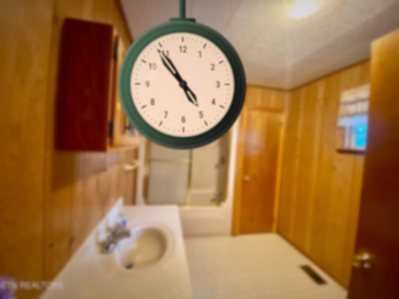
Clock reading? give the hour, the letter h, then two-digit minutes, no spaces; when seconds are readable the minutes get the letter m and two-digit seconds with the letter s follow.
4h54
